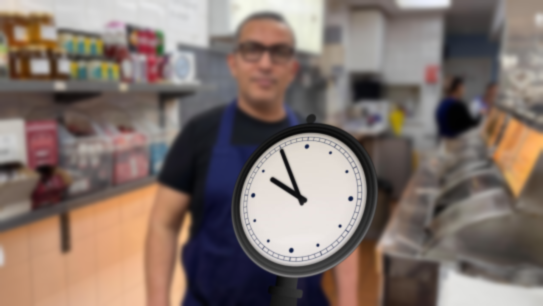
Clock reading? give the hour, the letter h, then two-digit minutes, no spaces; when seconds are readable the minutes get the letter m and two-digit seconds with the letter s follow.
9h55
